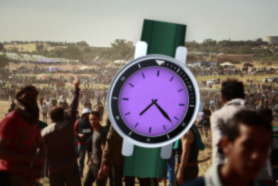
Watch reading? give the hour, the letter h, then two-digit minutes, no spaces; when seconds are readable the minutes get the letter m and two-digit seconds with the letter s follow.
7h22
